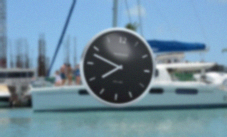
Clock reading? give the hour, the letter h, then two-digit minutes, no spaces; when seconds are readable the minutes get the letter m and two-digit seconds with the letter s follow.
7h48
